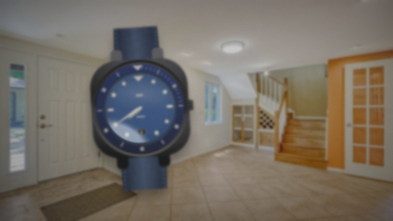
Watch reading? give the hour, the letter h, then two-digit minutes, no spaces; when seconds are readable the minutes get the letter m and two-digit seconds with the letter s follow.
7h40
